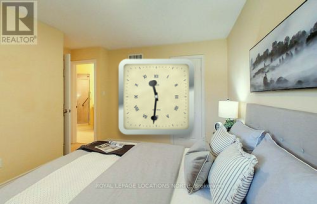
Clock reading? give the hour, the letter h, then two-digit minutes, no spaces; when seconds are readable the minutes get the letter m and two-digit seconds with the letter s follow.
11h31
